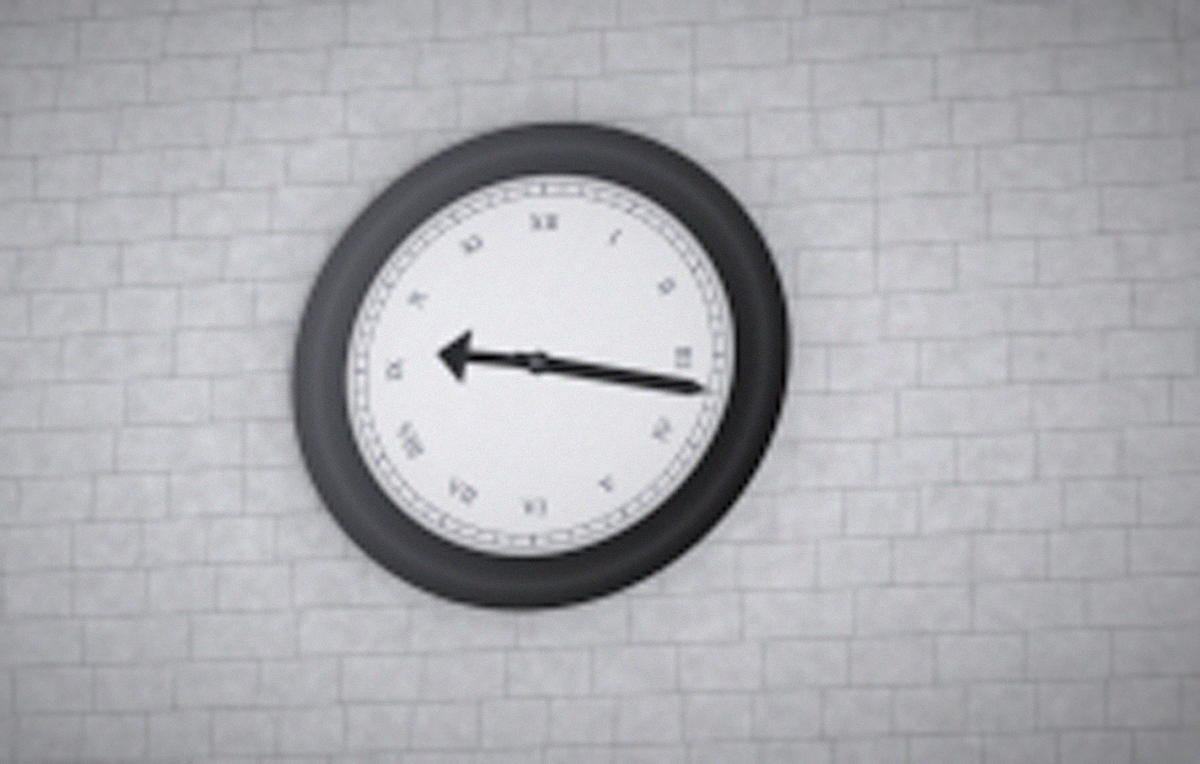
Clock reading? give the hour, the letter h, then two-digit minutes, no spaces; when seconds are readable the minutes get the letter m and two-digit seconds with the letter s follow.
9h17
